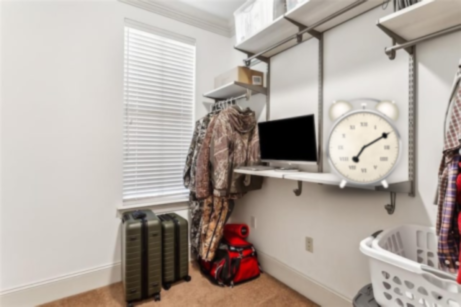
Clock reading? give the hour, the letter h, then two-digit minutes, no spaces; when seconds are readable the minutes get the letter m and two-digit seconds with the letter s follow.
7h10
